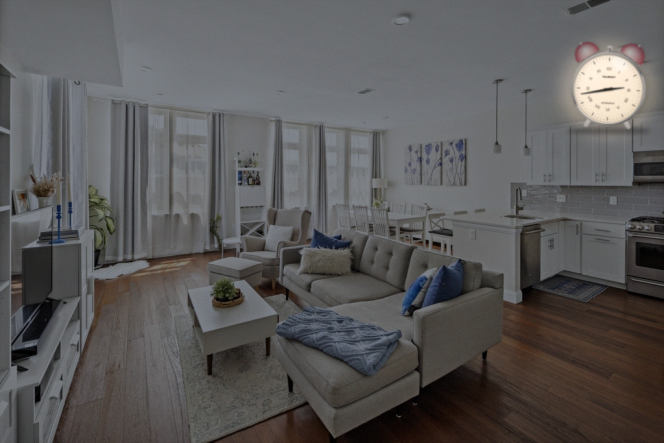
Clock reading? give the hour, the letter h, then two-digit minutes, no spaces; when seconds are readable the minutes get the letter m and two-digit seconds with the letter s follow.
2h43
